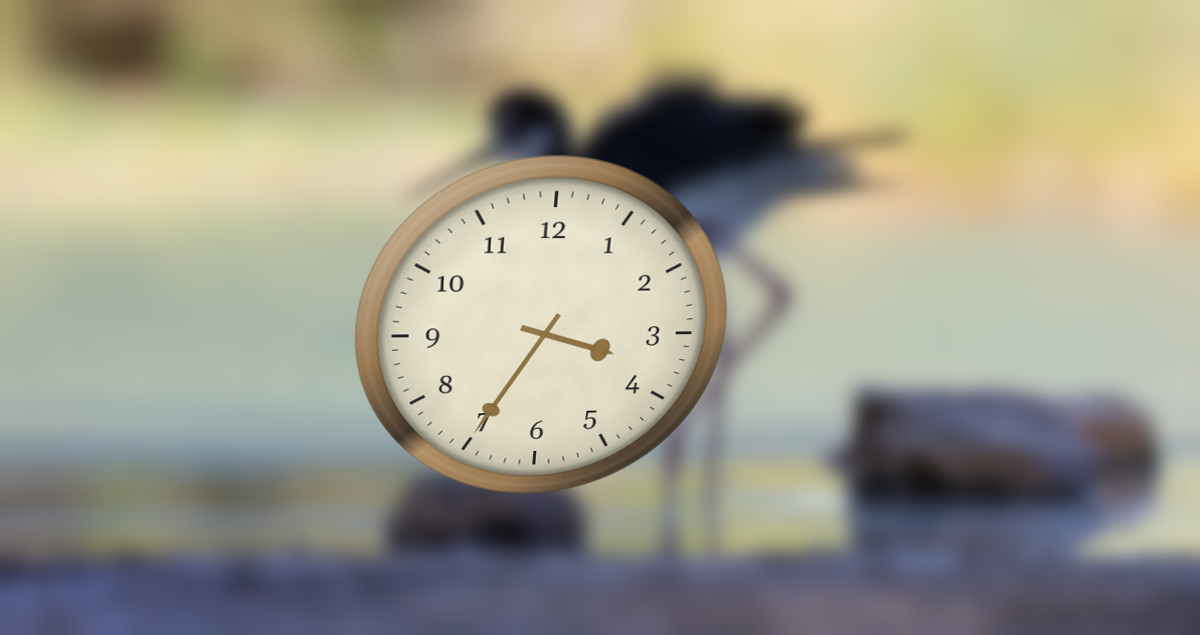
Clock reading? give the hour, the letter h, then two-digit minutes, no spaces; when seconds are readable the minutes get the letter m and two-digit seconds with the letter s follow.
3h35
